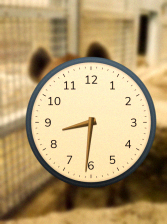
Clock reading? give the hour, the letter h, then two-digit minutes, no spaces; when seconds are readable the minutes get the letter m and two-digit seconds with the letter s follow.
8h31
